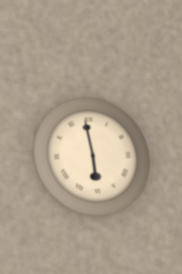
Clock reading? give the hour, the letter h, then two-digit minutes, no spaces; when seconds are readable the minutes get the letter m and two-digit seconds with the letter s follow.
5h59
